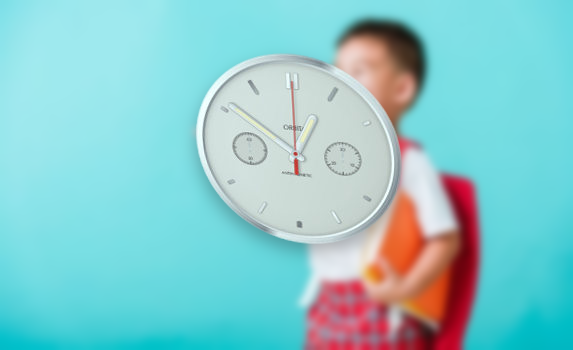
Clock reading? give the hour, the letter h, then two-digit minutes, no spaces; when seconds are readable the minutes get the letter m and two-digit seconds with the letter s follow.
12h51
